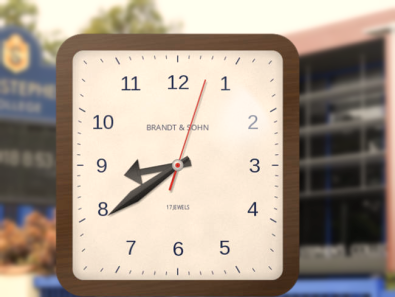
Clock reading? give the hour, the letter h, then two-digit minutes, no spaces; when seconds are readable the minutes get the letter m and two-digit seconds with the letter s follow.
8h39m03s
